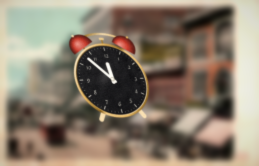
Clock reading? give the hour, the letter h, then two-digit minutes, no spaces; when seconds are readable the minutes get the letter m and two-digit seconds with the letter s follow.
11h53
